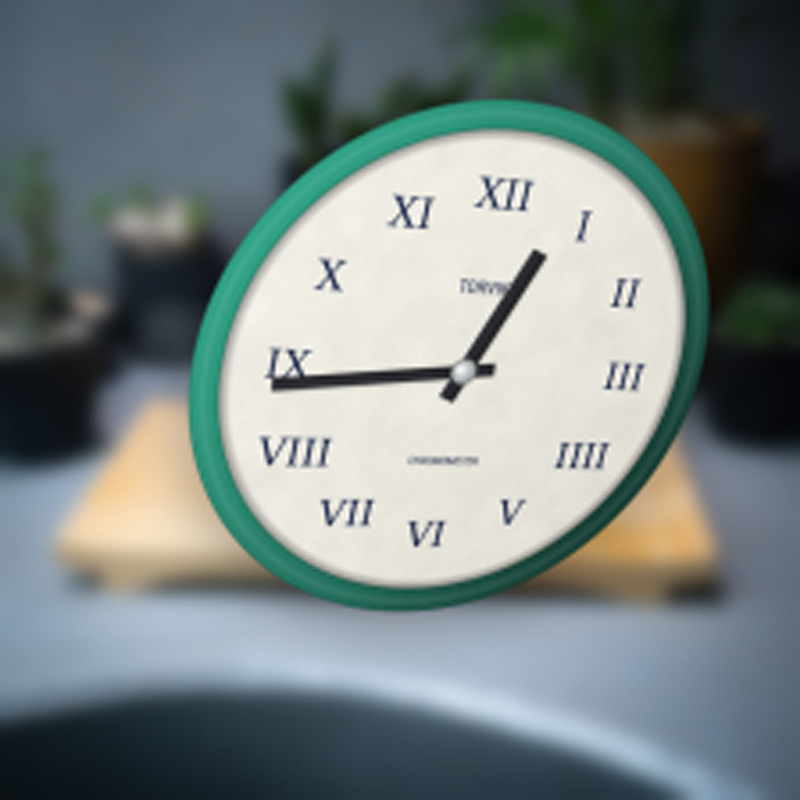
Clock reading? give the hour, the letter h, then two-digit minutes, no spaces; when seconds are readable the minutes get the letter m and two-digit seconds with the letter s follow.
12h44
